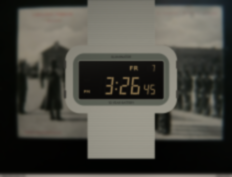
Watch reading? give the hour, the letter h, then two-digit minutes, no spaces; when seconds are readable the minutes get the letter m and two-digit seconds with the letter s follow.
3h26m45s
